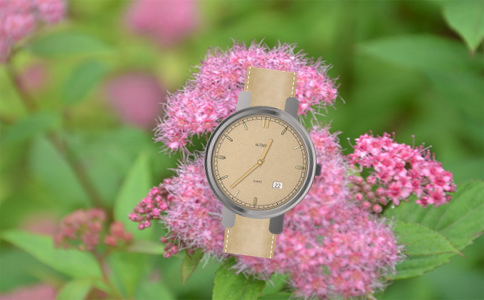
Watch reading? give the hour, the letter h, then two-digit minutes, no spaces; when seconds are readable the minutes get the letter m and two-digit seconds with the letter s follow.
12h37
